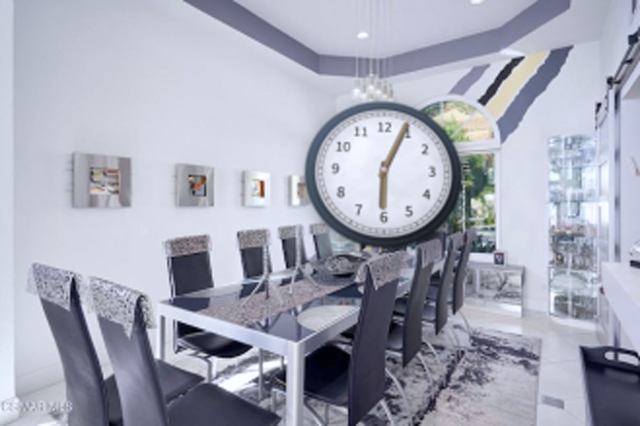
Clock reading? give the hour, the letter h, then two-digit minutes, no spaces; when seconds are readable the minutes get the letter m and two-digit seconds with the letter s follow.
6h04
